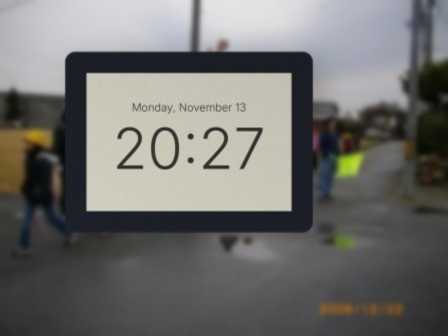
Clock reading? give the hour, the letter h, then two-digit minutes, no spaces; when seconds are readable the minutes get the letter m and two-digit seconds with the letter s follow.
20h27
